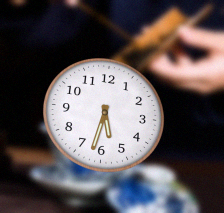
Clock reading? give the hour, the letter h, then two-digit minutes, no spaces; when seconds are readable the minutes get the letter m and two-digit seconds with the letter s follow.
5h32
